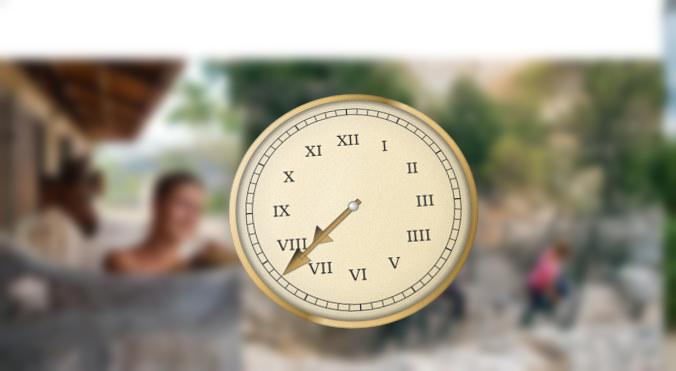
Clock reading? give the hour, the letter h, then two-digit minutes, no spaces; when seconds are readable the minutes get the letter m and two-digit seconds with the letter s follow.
7h38
